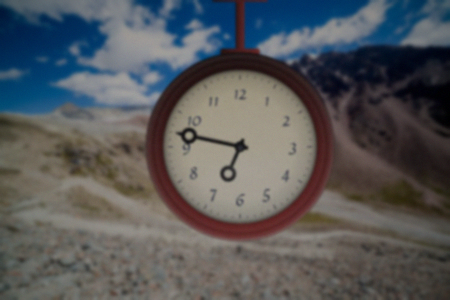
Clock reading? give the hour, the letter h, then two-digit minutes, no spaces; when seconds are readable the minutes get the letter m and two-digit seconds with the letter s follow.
6h47
